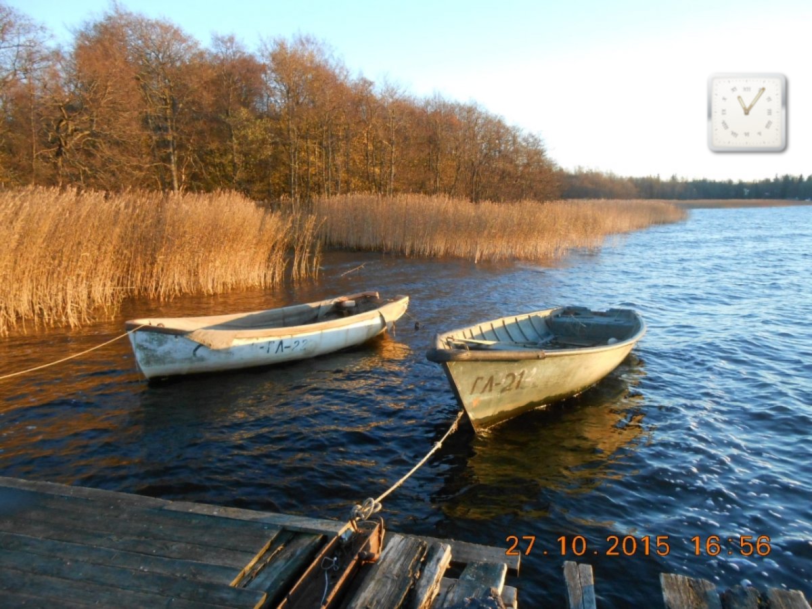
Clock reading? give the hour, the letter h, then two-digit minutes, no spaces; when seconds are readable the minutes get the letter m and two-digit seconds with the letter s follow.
11h06
